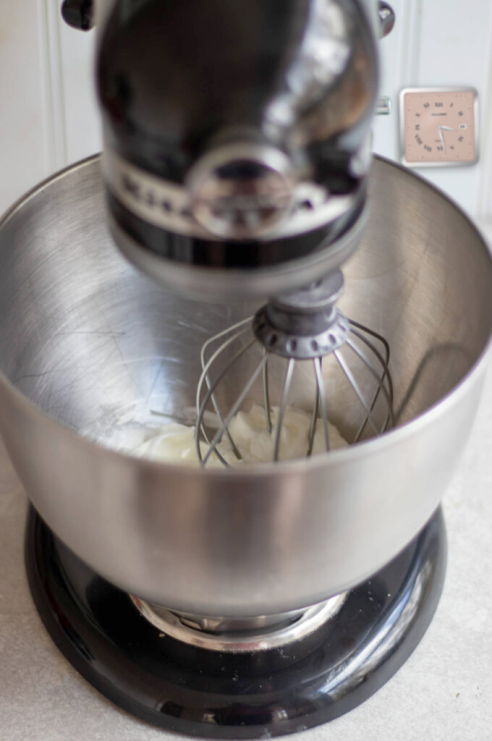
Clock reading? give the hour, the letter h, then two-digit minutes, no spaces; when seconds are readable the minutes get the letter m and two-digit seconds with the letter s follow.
3h28
